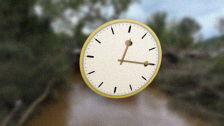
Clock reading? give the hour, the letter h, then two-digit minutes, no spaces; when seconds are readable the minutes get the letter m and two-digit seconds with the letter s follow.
12h15
